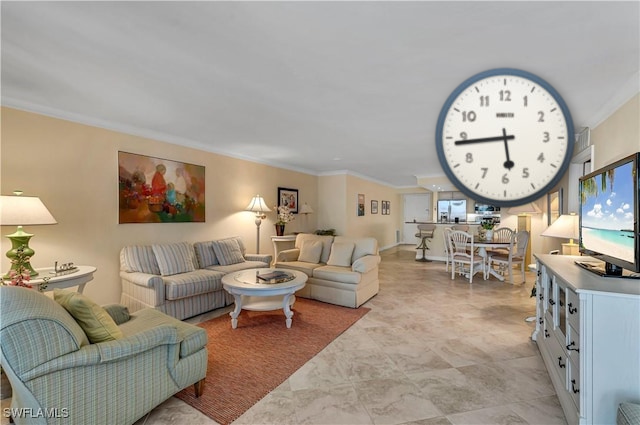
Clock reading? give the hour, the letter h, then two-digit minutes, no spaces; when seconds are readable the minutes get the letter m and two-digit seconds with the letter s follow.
5h44
